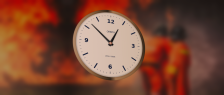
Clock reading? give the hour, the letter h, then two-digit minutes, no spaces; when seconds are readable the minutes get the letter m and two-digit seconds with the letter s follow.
12h52
